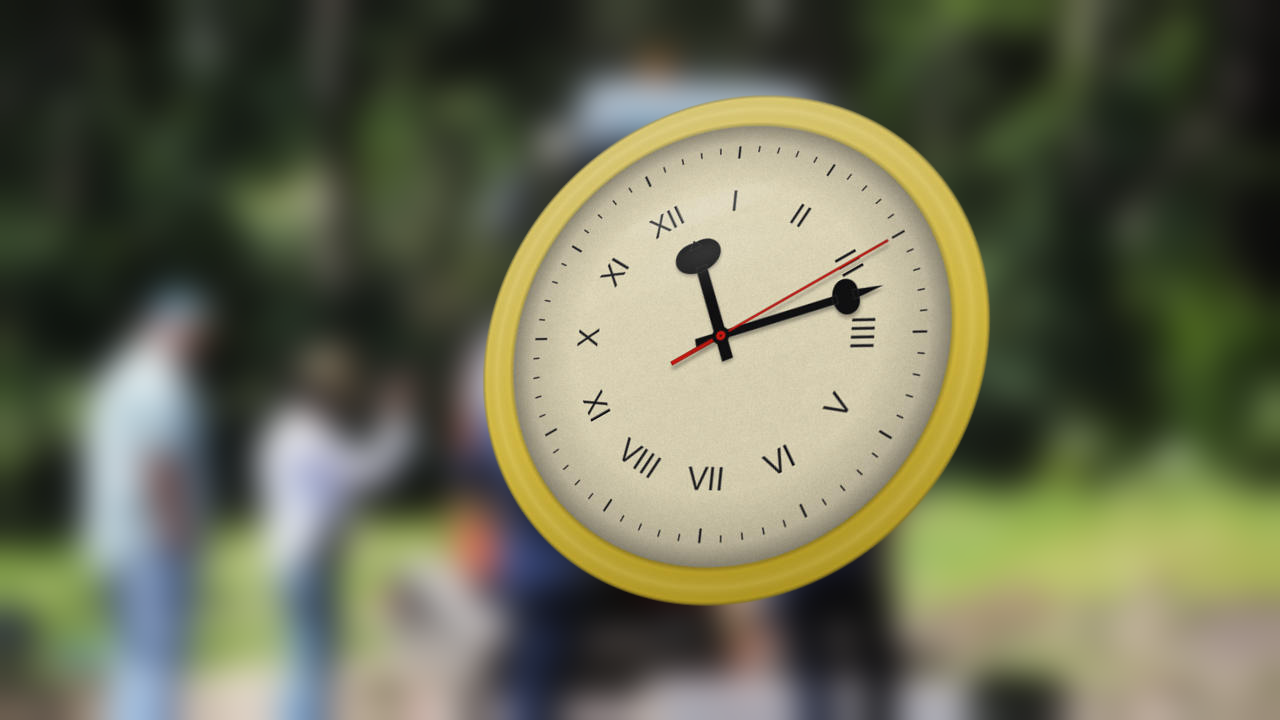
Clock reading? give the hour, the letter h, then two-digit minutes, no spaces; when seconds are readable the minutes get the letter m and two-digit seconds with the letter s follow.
12h17m15s
